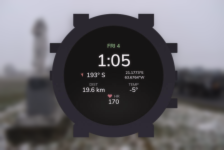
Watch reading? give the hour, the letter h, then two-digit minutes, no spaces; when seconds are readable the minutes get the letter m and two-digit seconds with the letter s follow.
1h05
